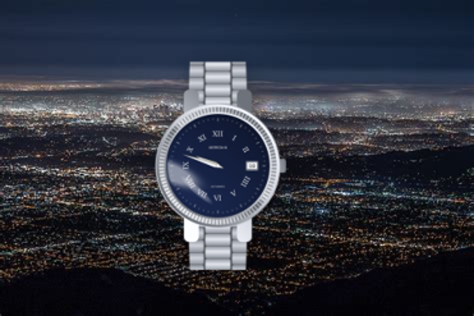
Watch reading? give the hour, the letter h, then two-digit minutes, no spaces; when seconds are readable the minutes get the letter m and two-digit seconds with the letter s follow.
9h48
